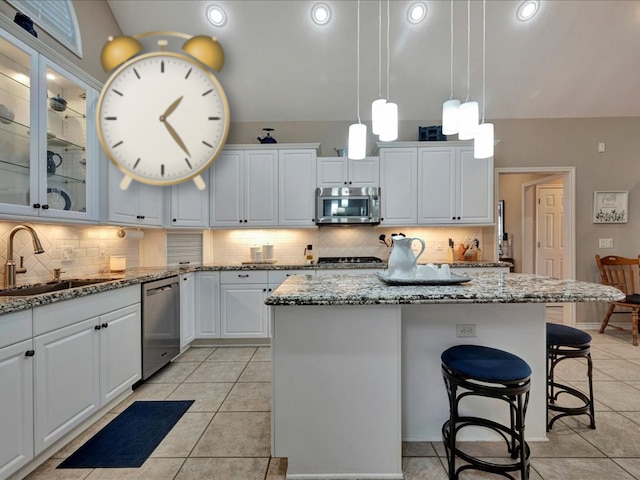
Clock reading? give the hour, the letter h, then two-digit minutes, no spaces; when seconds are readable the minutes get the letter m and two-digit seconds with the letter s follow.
1h24
